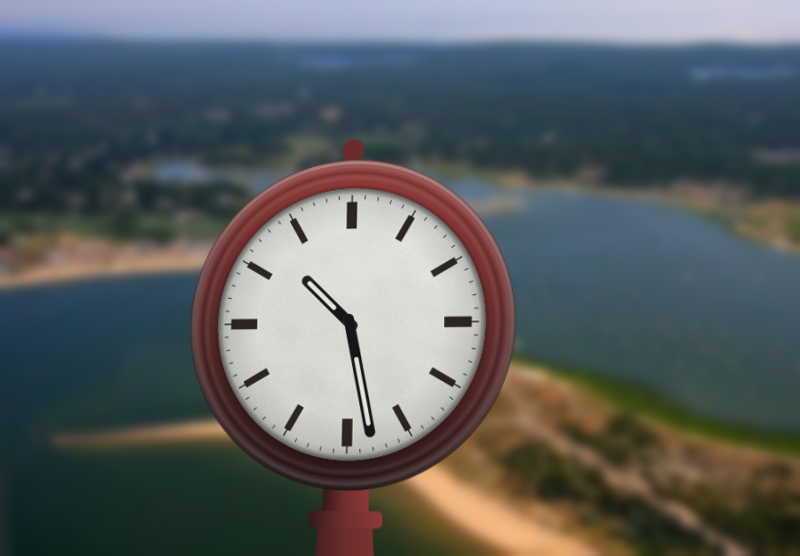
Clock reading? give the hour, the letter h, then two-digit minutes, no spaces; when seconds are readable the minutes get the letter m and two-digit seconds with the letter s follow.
10h28
